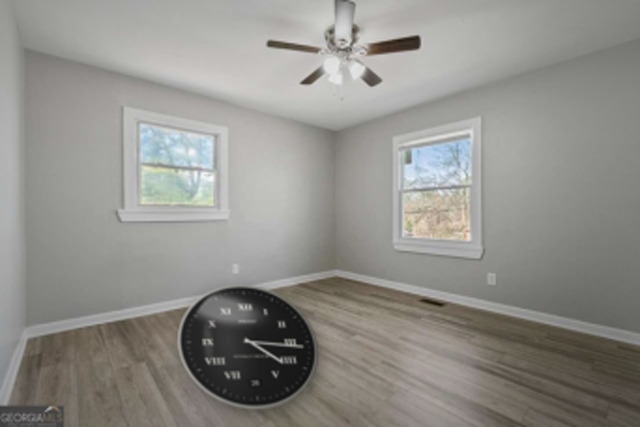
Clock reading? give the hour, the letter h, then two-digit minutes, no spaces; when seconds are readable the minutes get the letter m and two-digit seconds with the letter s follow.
4h16
